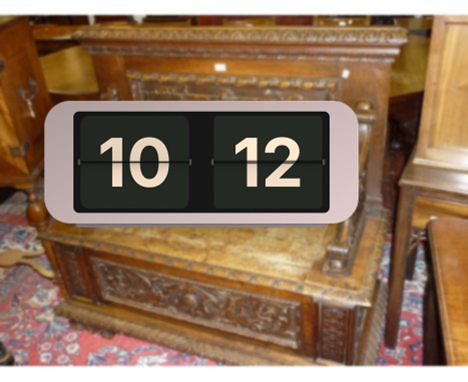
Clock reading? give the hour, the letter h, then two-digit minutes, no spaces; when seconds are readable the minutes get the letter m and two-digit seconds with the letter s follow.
10h12
